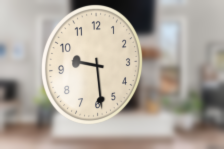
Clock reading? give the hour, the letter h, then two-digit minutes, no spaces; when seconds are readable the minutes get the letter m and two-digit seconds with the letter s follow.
9h29
